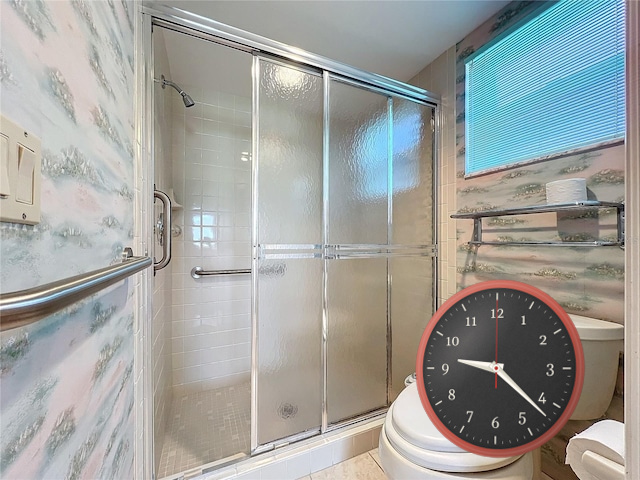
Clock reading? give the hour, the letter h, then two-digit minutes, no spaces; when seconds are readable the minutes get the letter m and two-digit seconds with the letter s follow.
9h22m00s
